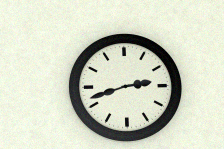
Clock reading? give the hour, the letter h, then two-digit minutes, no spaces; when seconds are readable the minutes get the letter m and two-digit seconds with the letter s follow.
2h42
